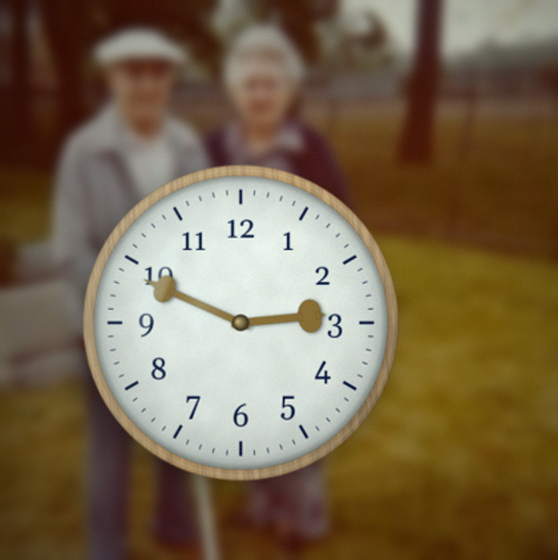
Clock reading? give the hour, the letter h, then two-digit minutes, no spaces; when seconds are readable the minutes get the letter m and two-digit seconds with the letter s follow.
2h49
